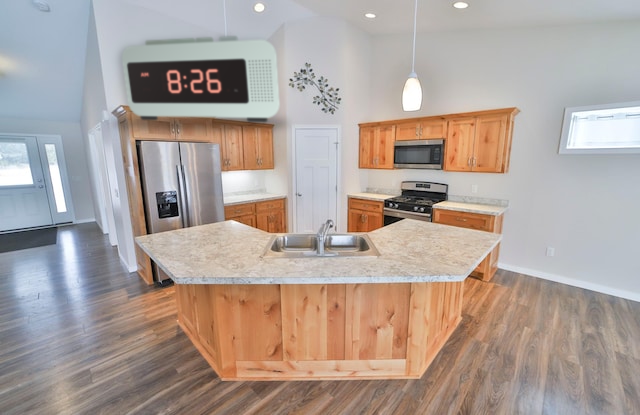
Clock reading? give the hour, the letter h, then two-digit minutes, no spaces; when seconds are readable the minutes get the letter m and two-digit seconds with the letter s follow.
8h26
